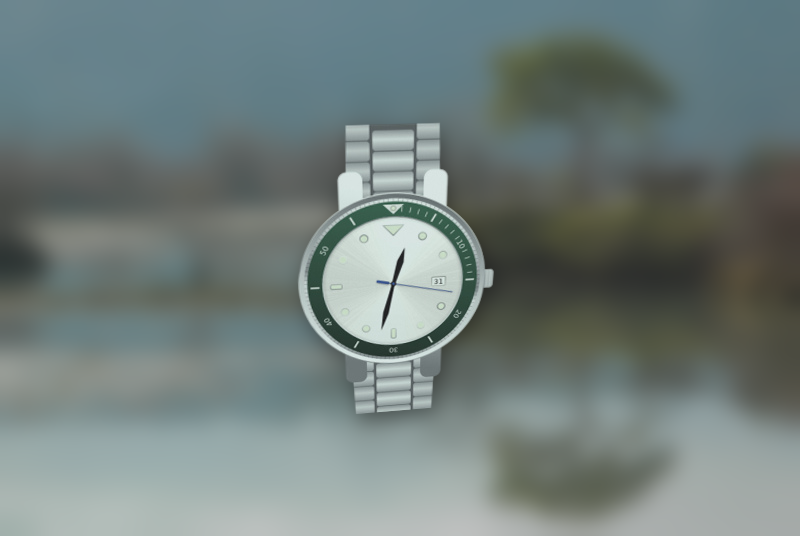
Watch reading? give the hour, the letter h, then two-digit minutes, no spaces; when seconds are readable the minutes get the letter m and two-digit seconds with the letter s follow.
12h32m17s
